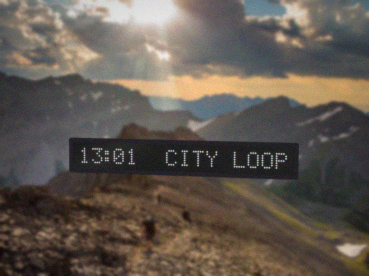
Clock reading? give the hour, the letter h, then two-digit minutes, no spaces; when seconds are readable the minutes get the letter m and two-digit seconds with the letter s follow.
13h01
